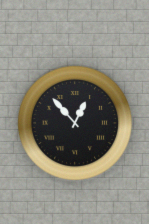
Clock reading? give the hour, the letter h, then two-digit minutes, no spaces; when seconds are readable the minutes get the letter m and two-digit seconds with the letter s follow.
12h53
